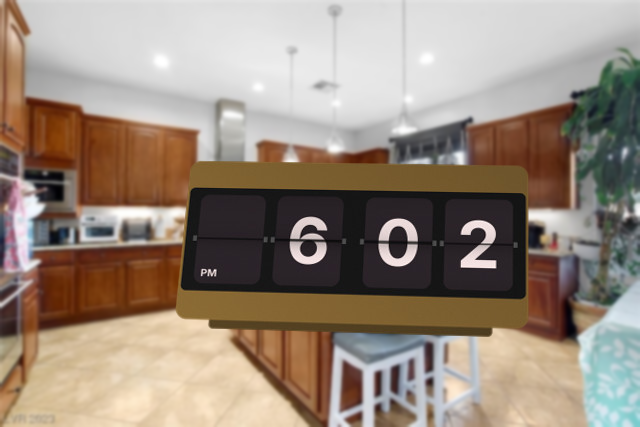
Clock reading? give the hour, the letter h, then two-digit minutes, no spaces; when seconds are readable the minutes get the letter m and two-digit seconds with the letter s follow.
6h02
